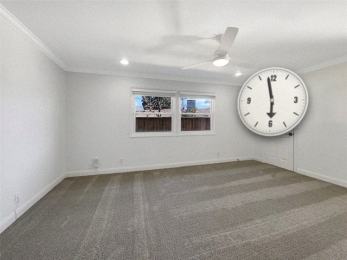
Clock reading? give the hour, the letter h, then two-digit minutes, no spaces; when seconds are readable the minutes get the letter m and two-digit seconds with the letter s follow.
5h58
